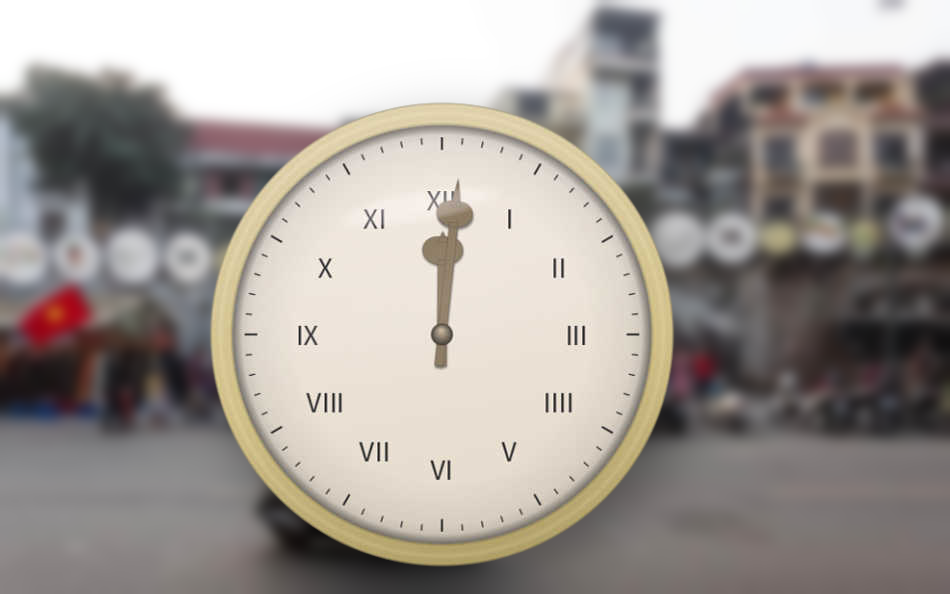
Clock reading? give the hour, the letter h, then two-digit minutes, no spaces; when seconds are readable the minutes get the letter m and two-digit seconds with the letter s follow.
12h01
